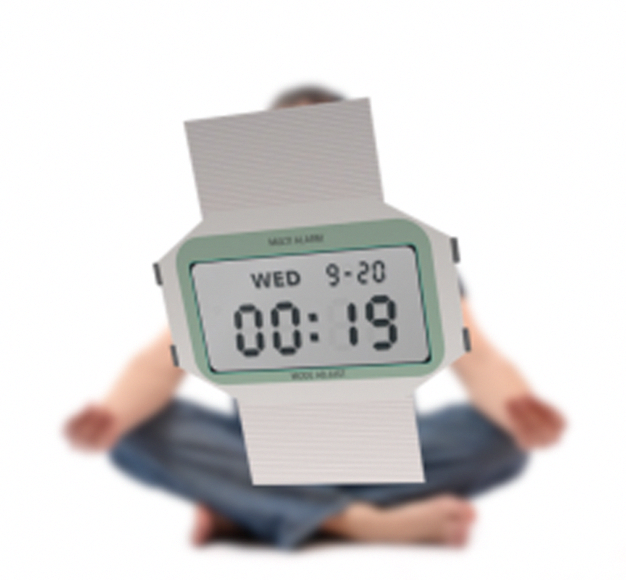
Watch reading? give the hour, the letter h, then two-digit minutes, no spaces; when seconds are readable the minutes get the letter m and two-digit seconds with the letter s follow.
0h19
